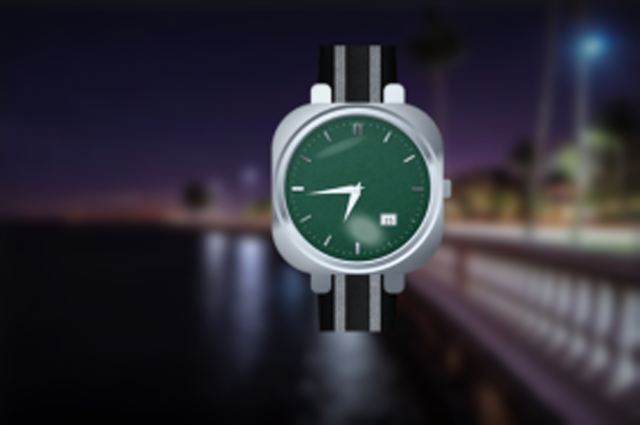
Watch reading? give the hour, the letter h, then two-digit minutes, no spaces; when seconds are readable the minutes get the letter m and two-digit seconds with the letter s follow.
6h44
